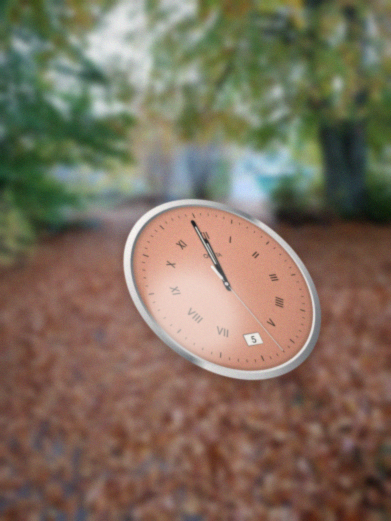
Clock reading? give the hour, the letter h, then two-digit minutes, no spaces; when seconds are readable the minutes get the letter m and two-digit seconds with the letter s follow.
11h59m27s
